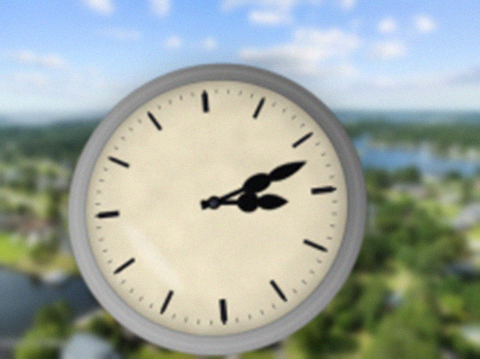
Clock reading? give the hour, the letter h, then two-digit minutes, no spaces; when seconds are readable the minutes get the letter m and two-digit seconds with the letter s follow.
3h12
